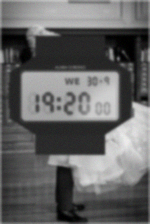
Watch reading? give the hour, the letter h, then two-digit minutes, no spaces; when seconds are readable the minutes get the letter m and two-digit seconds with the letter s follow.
19h20m00s
